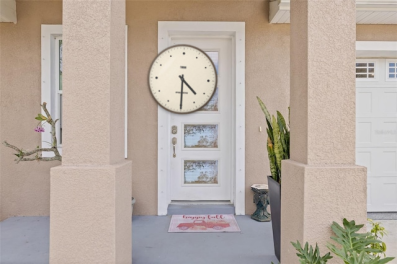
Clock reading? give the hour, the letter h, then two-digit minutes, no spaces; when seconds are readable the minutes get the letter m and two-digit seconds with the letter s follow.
4h30
